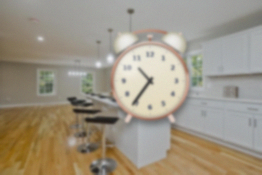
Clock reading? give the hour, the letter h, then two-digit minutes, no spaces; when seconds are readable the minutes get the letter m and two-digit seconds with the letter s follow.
10h36
